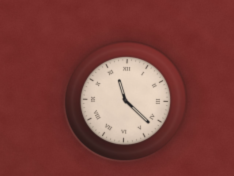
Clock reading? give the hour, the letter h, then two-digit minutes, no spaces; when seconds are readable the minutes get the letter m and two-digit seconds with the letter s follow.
11h22
